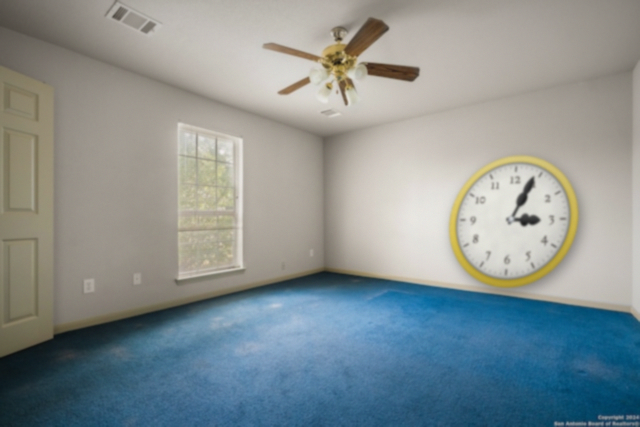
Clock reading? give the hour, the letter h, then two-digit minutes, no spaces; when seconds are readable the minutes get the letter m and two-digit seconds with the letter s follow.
3h04
